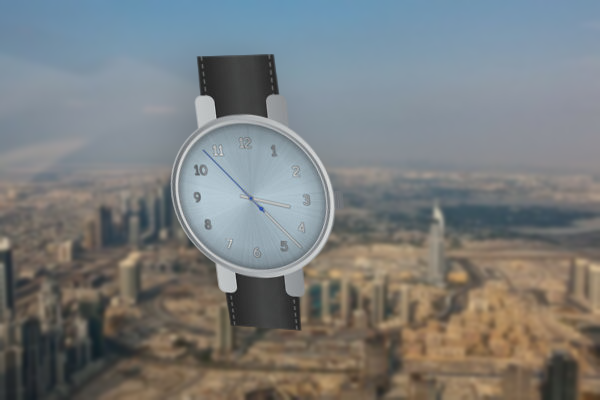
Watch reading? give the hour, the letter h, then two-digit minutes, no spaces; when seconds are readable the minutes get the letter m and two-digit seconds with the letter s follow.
3h22m53s
